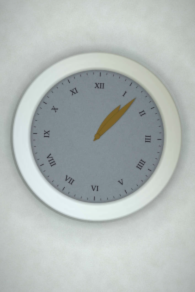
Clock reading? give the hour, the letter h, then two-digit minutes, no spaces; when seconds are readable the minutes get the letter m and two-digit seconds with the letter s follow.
1h07
